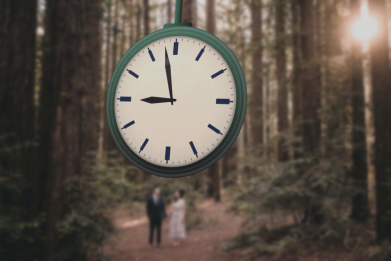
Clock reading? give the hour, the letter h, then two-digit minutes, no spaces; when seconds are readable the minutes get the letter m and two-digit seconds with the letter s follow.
8h58
